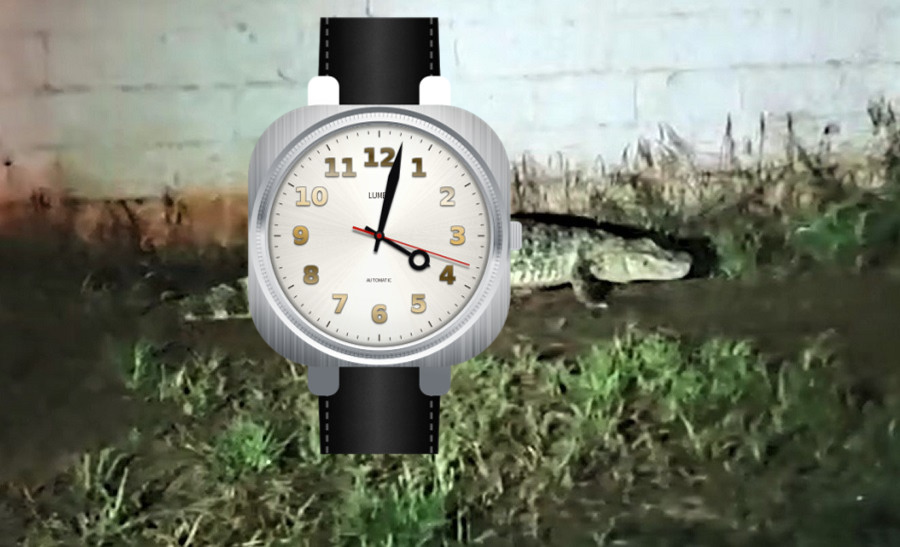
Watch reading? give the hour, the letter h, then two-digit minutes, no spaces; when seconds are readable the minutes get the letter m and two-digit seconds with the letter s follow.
4h02m18s
